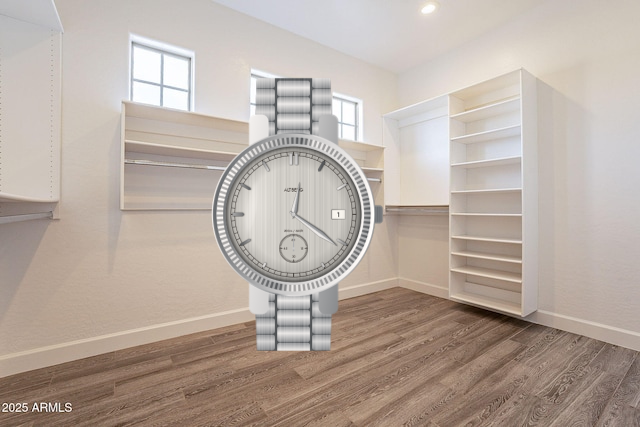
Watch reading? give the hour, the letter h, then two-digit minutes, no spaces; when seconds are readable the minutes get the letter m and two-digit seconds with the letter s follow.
12h21
